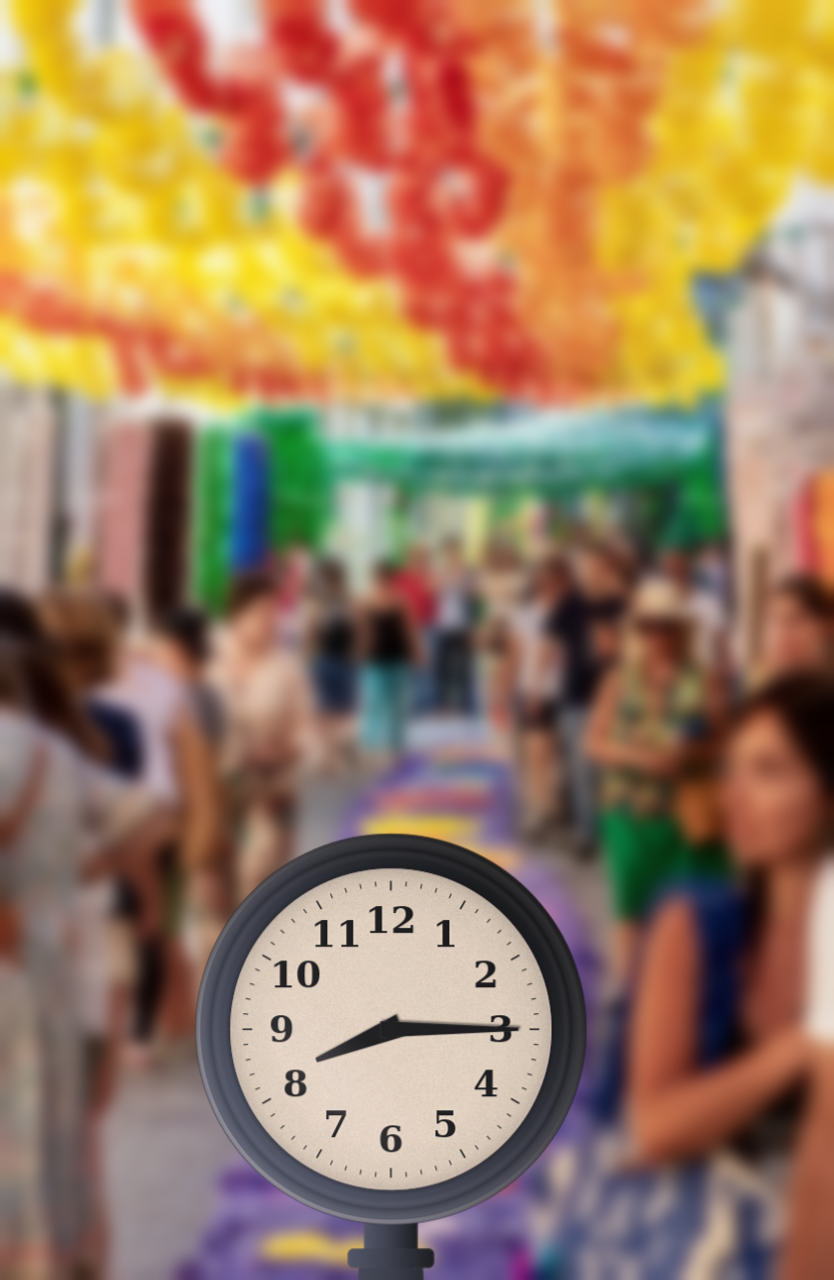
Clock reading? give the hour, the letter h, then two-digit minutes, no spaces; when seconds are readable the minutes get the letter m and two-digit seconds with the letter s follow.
8h15
